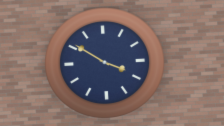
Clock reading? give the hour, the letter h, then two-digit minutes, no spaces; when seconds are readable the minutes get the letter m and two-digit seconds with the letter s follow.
3h51
